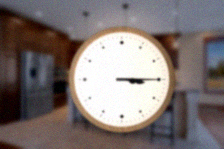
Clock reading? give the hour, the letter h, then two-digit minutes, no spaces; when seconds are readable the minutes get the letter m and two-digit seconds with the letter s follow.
3h15
